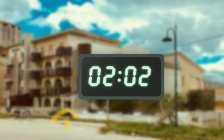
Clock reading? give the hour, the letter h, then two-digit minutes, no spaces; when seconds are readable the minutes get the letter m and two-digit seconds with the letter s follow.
2h02
